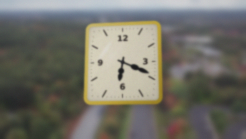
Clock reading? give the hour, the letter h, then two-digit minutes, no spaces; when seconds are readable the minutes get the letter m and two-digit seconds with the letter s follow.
6h19
